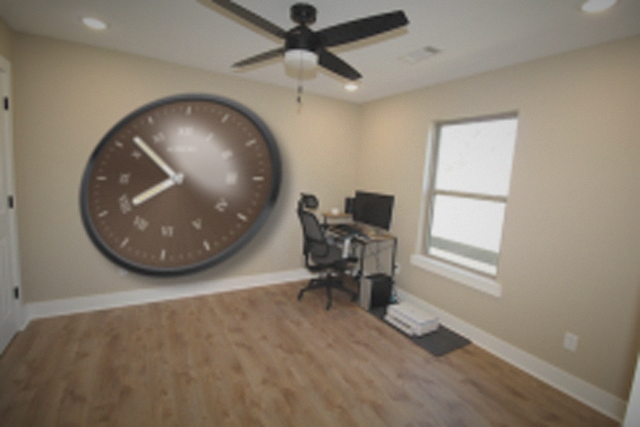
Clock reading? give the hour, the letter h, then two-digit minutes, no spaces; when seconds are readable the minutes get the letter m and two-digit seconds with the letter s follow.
7h52
